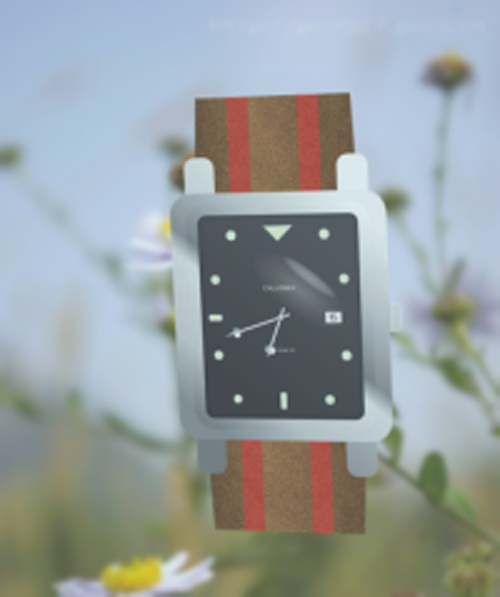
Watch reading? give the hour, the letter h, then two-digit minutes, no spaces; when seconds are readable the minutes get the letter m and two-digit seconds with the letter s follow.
6h42
